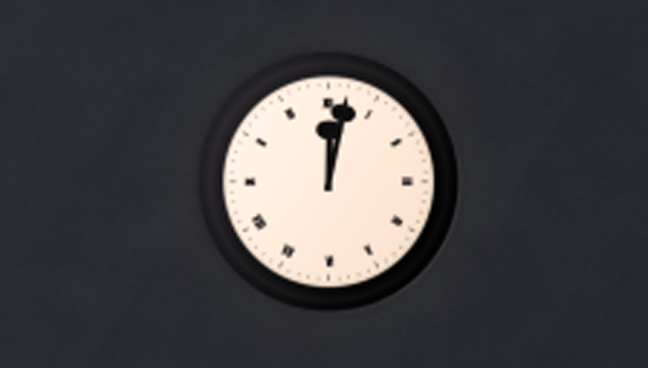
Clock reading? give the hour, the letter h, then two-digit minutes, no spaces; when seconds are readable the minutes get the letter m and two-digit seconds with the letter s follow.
12h02
